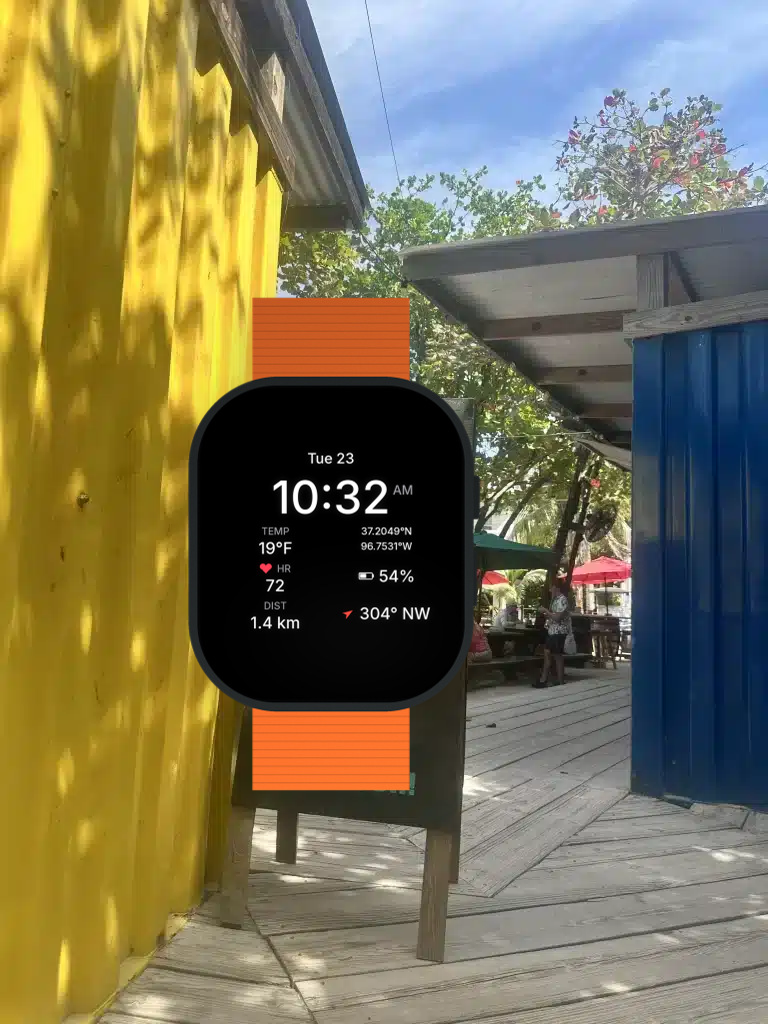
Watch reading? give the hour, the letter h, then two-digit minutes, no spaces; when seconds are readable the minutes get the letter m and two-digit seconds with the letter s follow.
10h32
